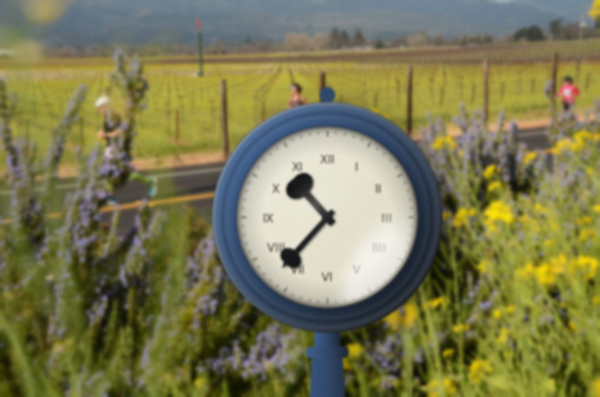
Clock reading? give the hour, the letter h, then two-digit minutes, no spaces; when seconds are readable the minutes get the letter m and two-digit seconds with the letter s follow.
10h37
